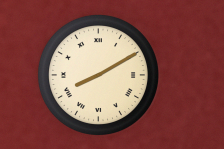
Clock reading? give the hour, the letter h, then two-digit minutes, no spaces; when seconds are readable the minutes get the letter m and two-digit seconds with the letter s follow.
8h10
